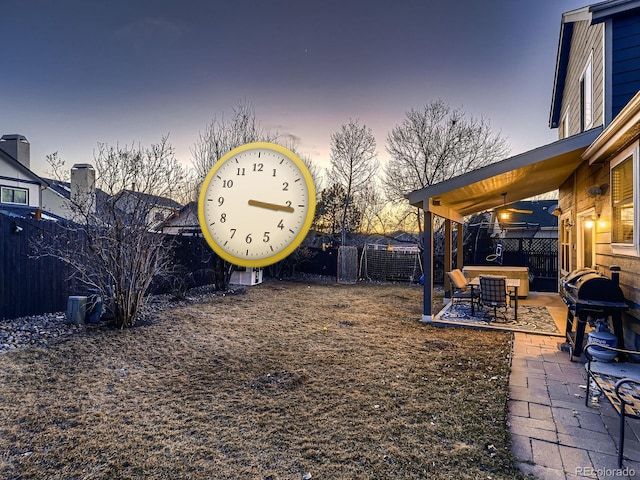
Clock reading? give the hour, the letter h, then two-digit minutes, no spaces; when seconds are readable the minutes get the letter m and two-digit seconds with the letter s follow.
3h16
